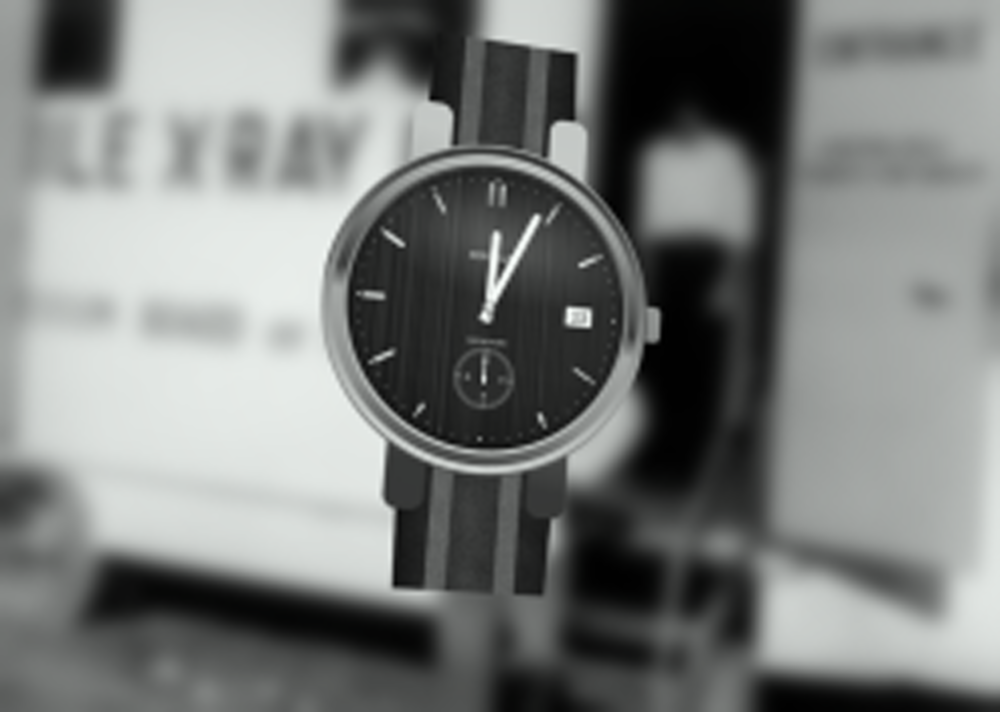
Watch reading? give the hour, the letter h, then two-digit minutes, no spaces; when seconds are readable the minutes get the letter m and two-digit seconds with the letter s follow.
12h04
